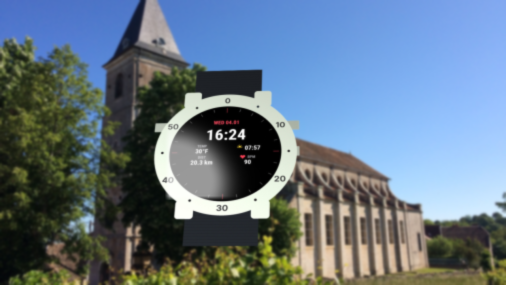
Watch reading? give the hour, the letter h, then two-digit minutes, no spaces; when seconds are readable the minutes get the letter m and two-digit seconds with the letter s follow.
16h24
